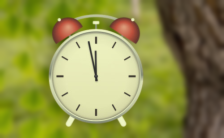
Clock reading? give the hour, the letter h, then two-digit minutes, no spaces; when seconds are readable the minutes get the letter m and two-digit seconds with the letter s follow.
11h58
